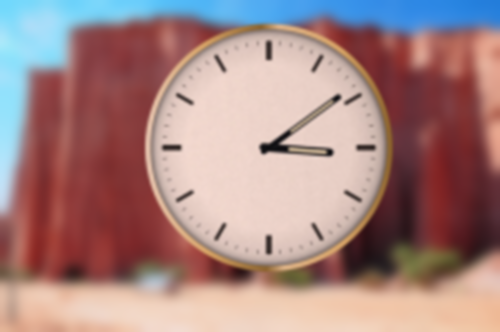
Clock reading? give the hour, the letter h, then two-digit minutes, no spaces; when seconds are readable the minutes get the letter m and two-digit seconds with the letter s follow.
3h09
